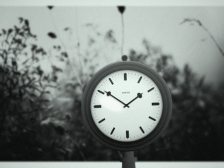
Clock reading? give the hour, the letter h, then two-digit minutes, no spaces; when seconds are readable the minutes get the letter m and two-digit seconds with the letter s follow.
1h51
